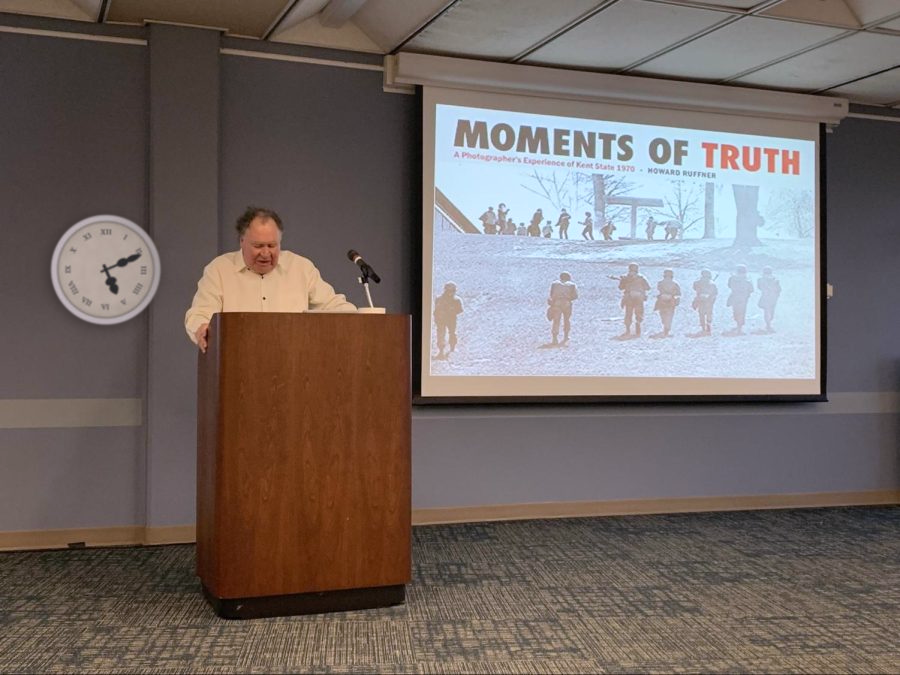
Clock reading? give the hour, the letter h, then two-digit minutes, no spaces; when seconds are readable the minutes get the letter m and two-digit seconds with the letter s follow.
5h11
